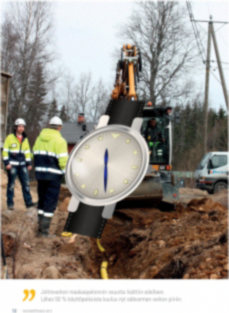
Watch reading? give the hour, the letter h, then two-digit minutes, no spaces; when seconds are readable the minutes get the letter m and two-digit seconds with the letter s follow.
11h27
